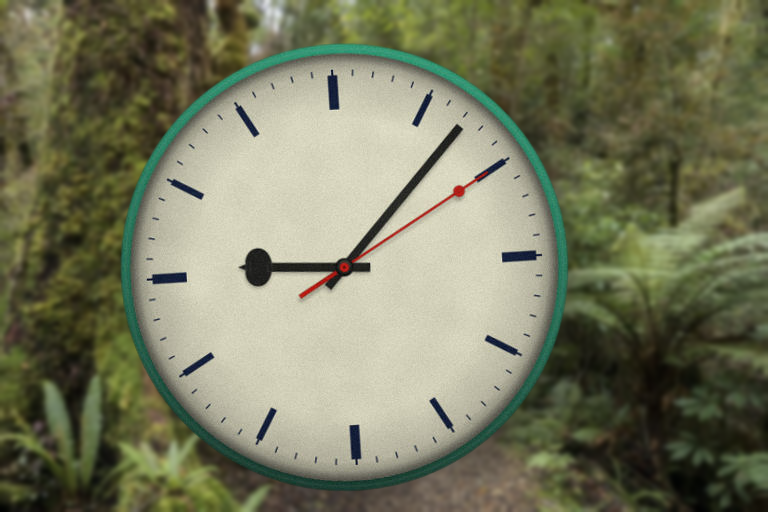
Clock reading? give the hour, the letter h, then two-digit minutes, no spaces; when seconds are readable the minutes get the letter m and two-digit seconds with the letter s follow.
9h07m10s
